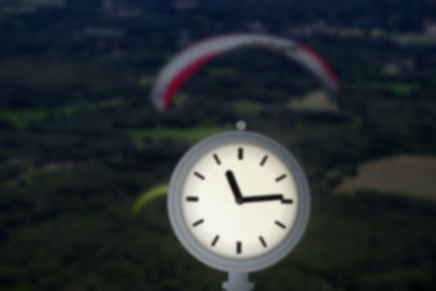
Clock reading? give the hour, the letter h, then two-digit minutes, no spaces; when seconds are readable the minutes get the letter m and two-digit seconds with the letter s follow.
11h14
